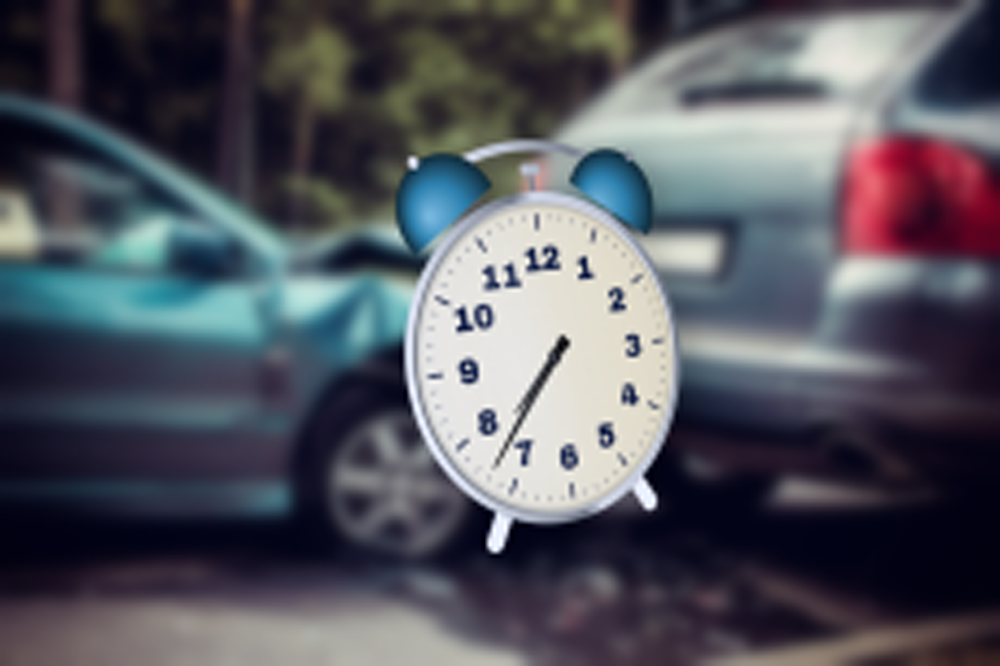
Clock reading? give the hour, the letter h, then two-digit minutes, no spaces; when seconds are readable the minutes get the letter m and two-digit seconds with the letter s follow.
7h37
